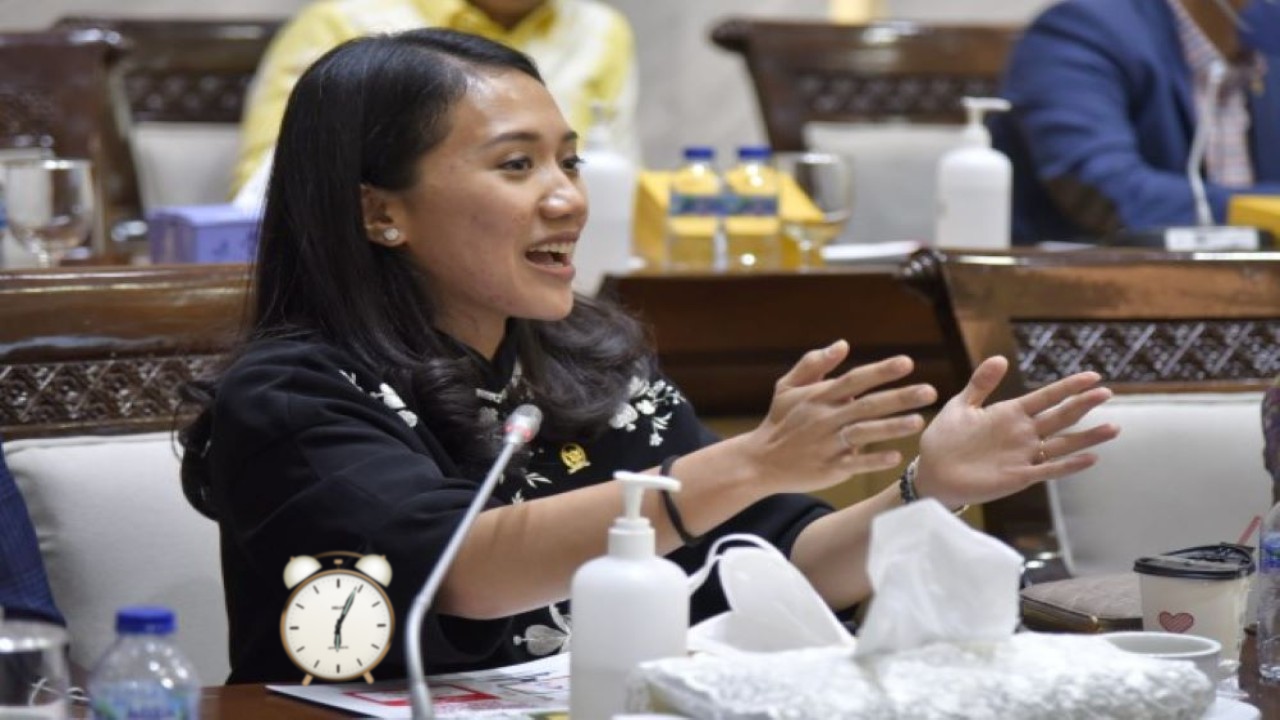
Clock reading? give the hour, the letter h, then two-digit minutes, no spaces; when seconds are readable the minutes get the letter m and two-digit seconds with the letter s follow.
6h04
